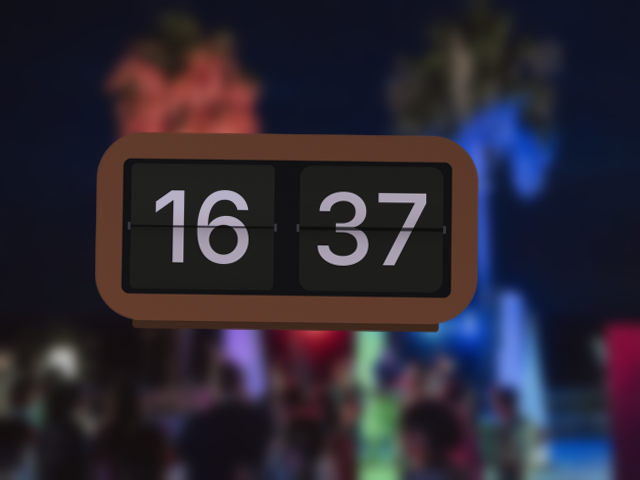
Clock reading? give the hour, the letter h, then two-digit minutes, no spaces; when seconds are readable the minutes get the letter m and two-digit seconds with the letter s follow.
16h37
